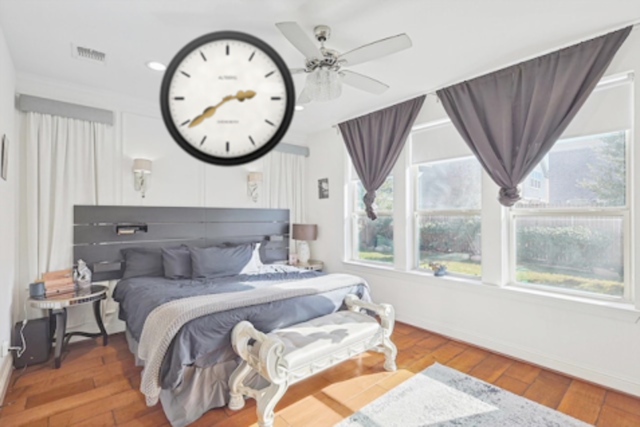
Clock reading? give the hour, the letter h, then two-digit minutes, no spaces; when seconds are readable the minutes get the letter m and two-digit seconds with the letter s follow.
2h39
